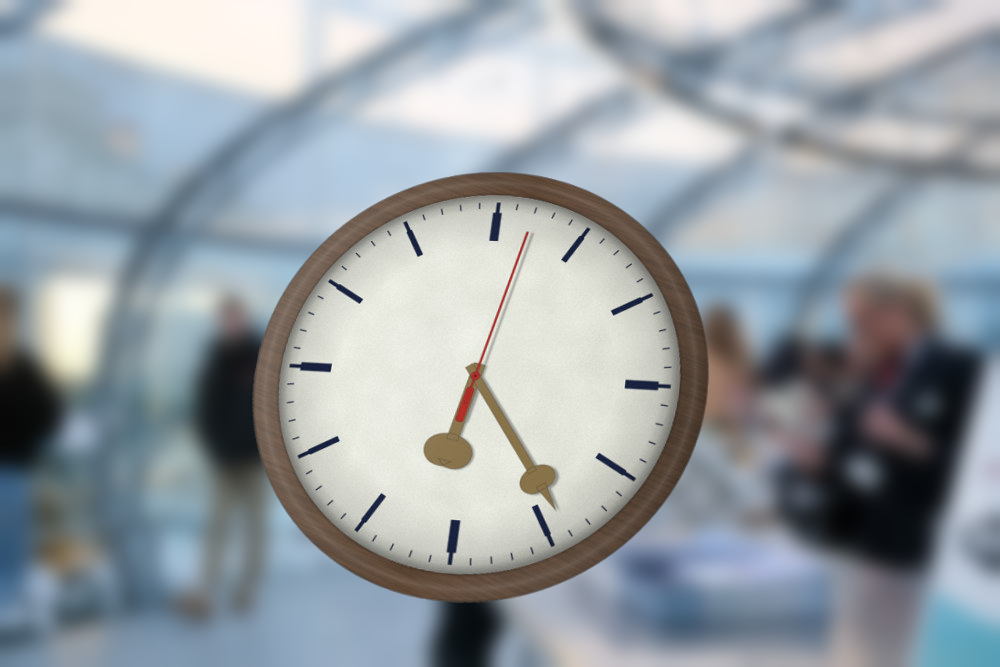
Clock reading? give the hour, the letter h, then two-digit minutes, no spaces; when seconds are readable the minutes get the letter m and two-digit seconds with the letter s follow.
6h24m02s
